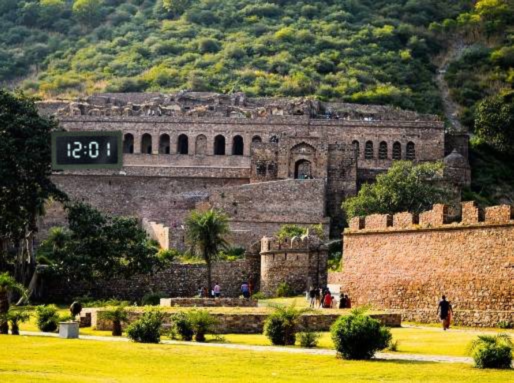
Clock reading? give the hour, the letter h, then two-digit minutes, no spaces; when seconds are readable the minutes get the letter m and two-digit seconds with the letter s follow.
12h01
